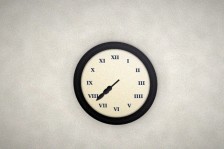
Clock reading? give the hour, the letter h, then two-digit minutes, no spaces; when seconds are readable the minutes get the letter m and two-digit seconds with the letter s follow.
7h38
